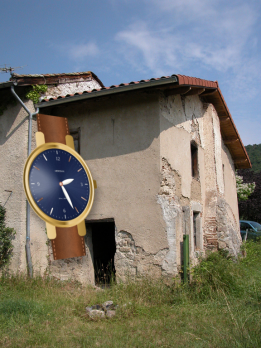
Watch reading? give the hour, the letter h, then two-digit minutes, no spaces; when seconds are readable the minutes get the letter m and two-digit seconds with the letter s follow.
2h26
